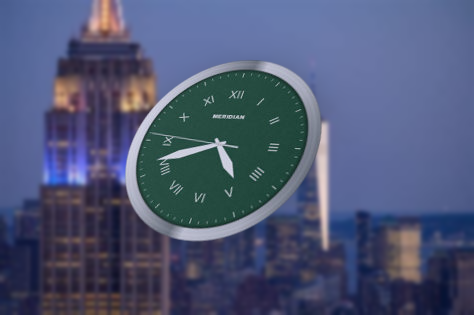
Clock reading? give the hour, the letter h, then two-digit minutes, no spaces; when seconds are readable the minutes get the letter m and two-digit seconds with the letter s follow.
4h41m46s
